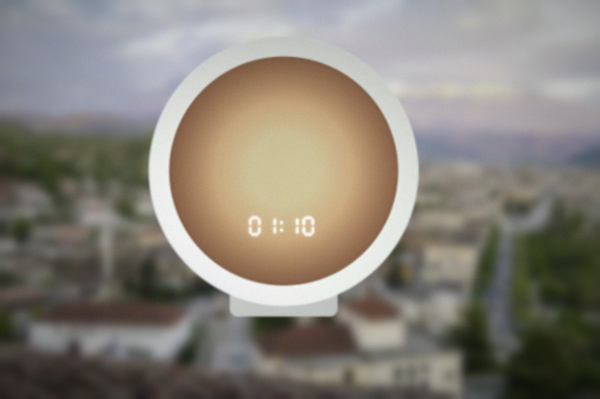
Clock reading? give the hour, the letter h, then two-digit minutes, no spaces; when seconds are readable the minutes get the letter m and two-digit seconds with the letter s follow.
1h10
